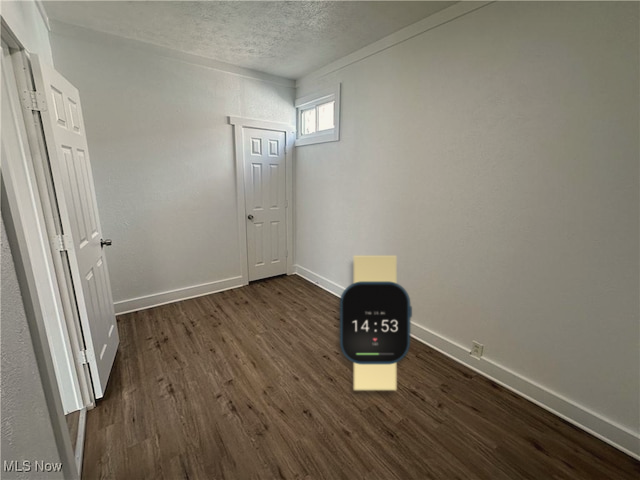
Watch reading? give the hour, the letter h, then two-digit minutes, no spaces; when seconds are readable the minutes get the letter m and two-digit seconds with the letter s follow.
14h53
